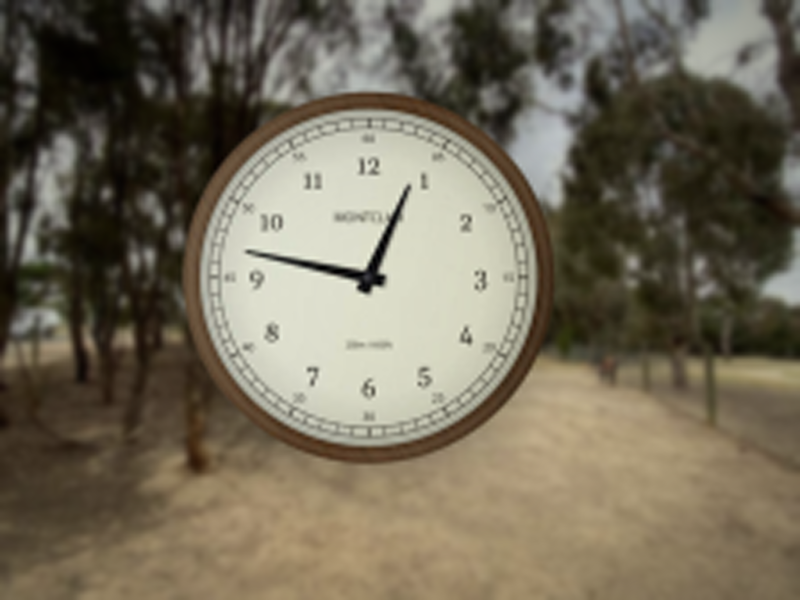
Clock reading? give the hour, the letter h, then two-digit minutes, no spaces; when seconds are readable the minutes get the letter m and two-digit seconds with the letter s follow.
12h47
